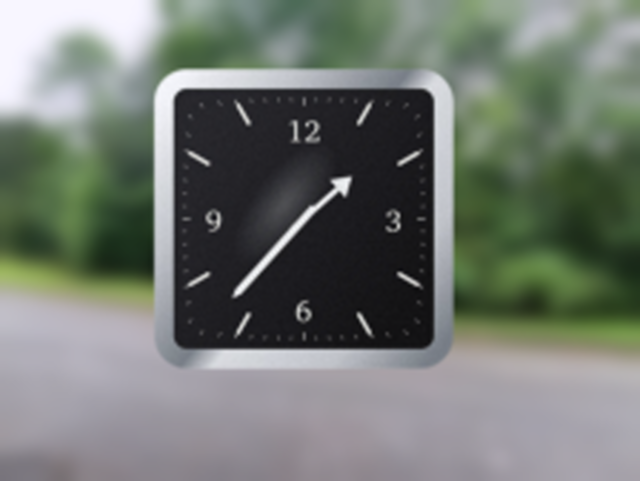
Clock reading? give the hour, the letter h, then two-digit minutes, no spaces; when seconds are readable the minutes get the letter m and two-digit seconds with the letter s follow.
1h37
